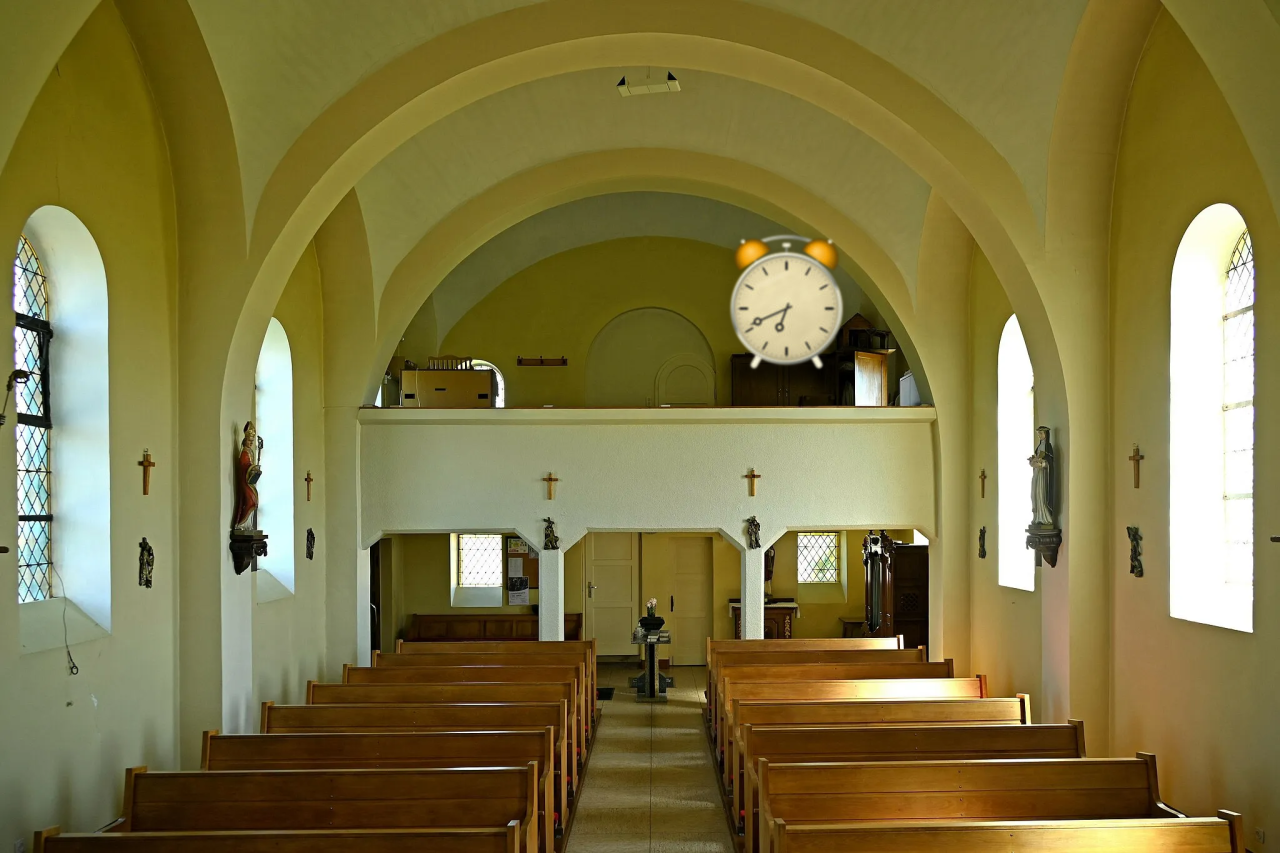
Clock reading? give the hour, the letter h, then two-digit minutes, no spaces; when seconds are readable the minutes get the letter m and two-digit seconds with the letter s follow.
6h41
